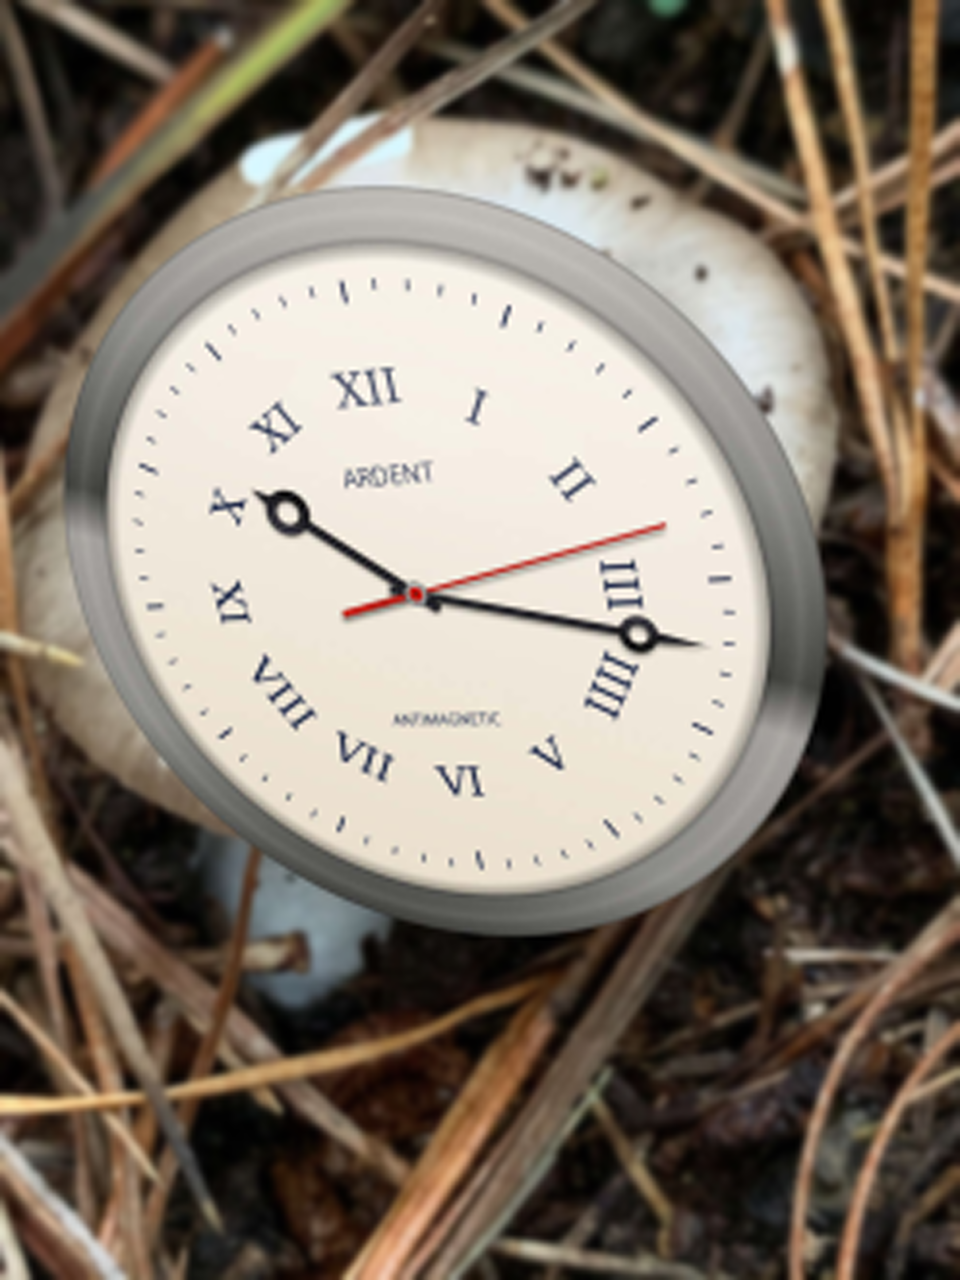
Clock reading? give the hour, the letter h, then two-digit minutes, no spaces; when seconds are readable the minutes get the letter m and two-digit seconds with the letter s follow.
10h17m13s
